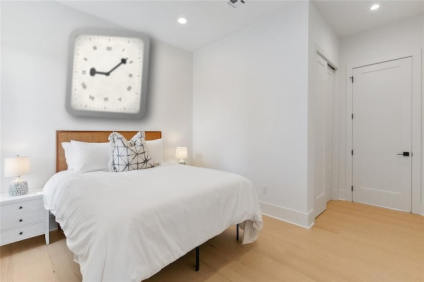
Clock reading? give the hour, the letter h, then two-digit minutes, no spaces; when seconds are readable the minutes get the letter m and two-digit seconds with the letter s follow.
9h08
